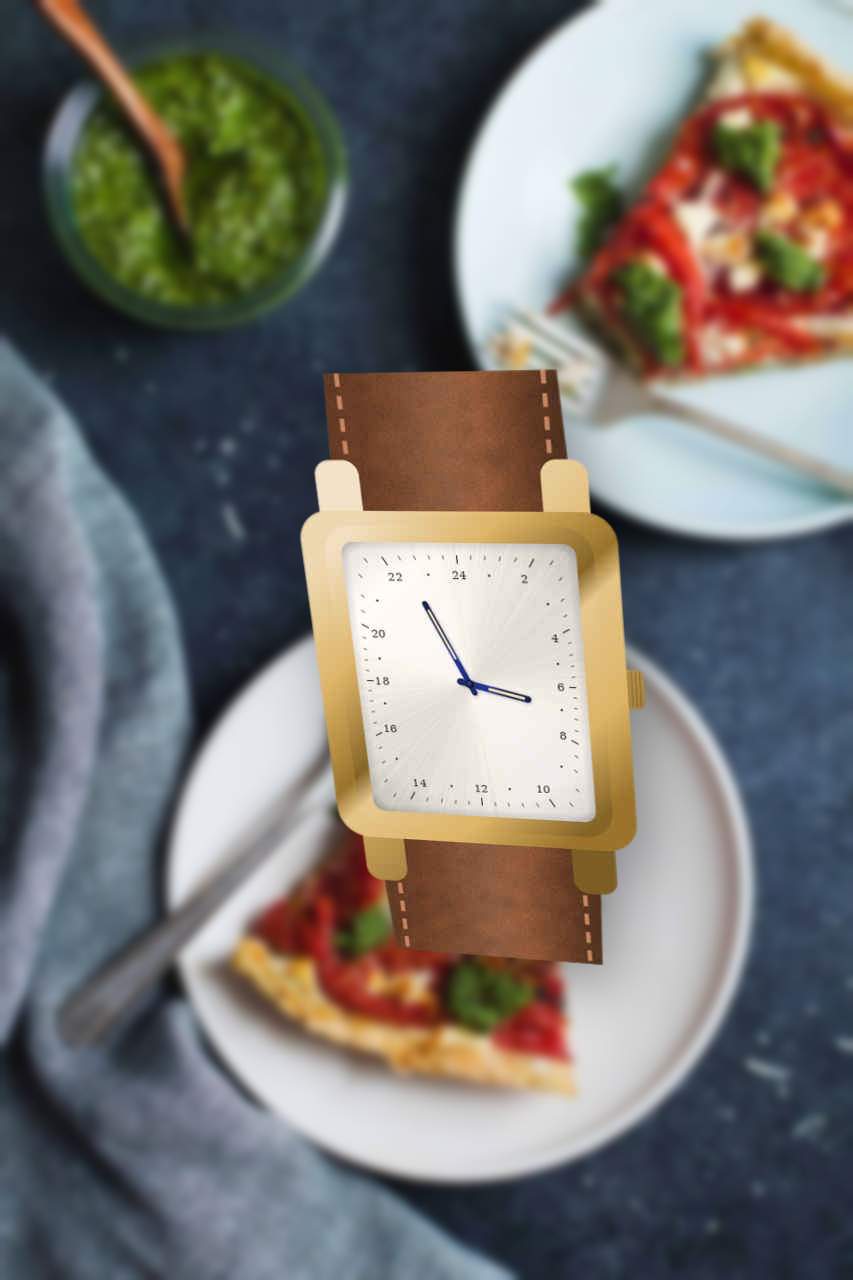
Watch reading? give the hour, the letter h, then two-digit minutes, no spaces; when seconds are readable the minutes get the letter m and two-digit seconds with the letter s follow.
6h56
